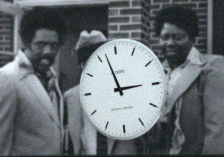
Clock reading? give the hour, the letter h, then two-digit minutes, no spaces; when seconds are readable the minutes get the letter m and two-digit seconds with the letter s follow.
2h57
